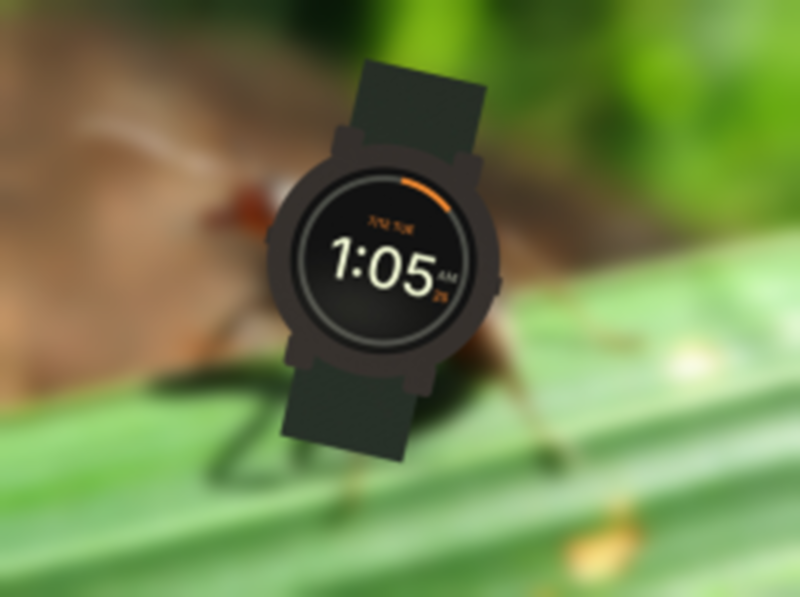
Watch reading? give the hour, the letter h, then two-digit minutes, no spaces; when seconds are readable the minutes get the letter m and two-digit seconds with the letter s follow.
1h05
